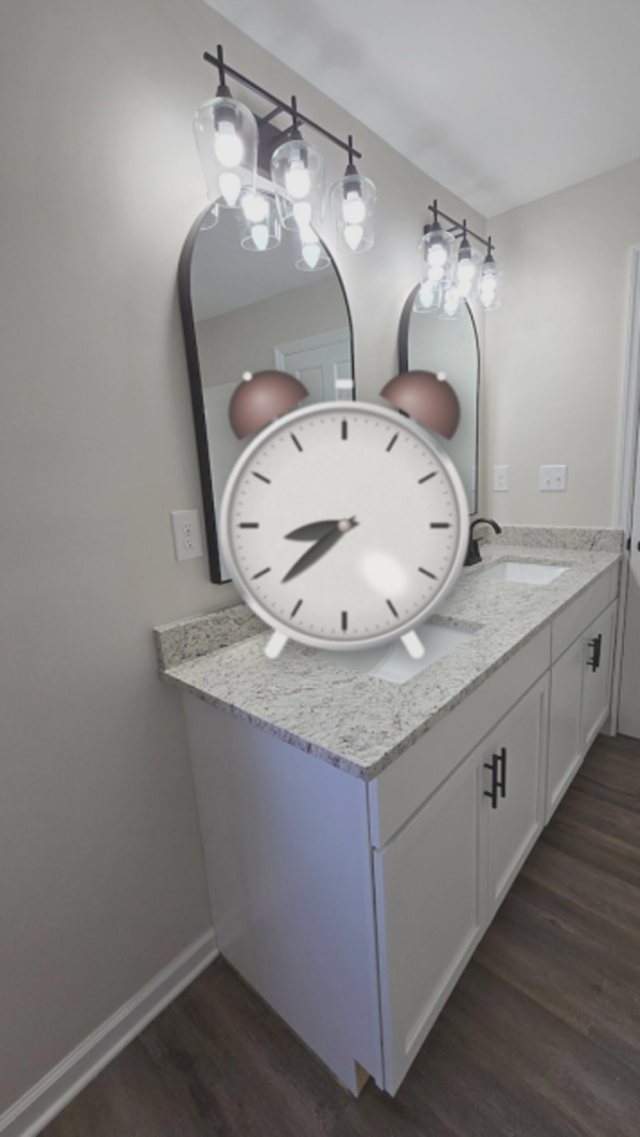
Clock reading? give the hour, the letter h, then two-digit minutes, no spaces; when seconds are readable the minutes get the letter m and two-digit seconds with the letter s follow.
8h38
